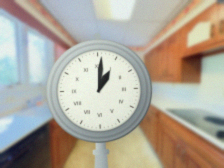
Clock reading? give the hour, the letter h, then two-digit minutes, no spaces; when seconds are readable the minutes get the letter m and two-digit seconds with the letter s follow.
1h01
